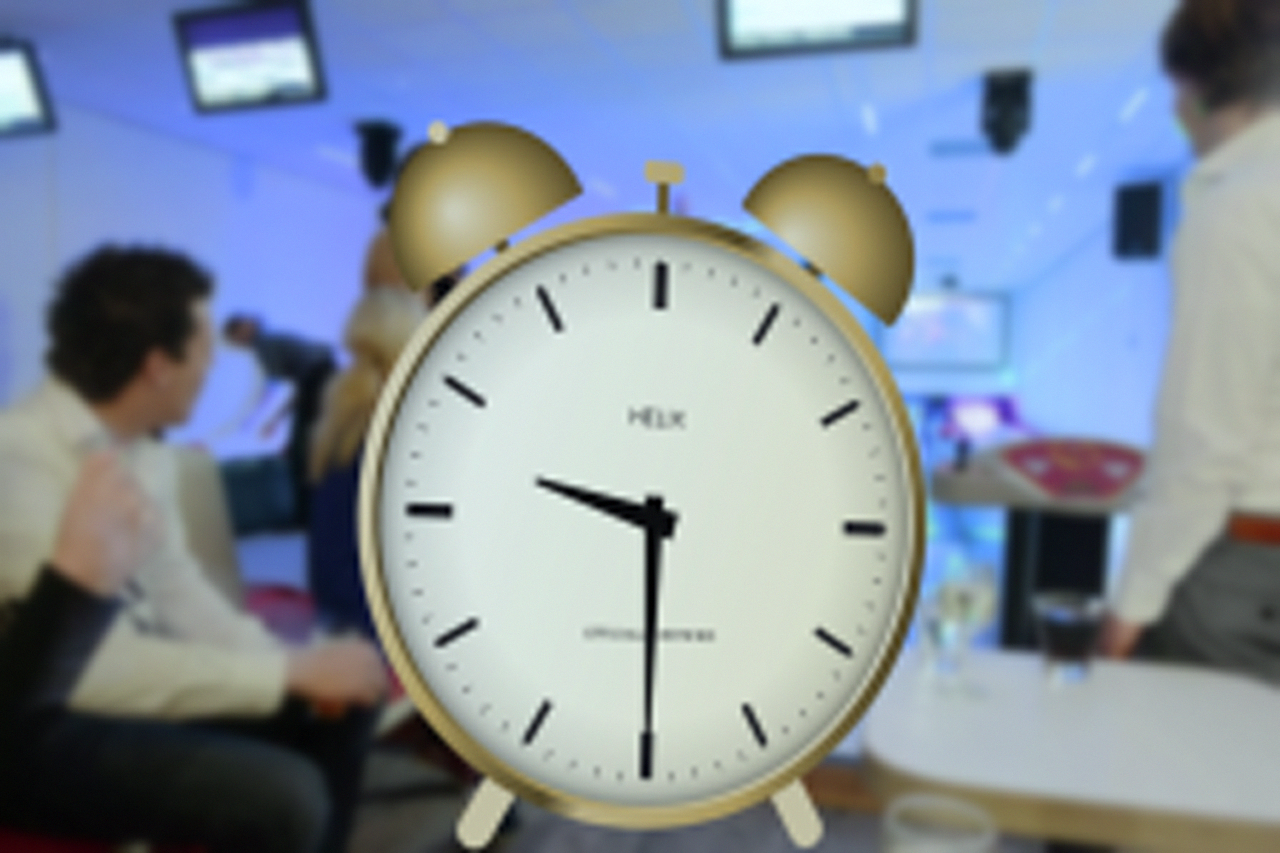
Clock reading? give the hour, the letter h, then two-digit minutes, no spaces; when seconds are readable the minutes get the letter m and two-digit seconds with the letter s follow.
9h30
